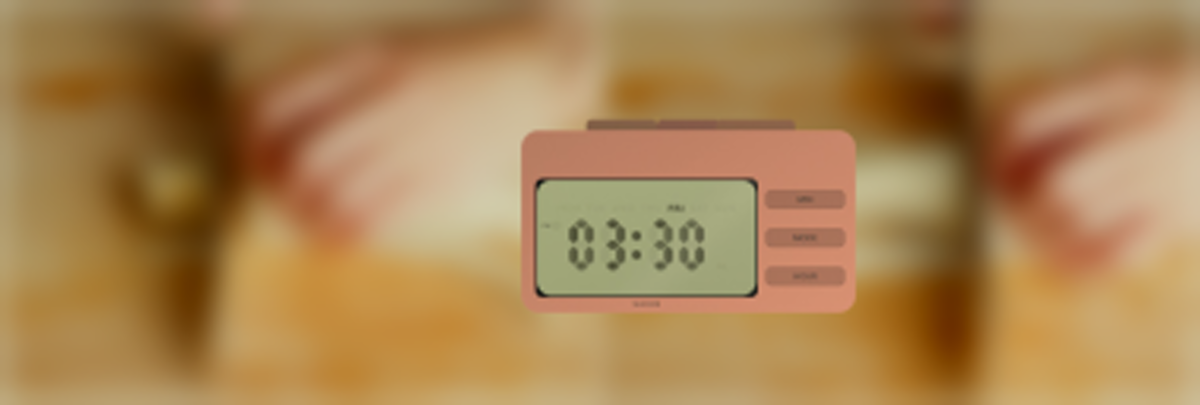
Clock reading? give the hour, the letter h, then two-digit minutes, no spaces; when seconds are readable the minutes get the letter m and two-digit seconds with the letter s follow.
3h30
